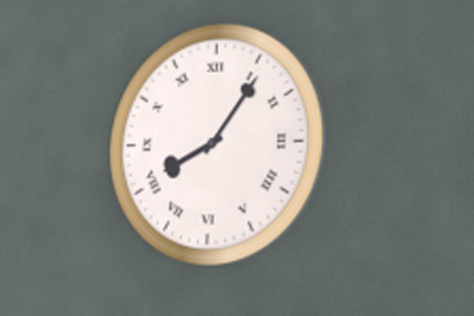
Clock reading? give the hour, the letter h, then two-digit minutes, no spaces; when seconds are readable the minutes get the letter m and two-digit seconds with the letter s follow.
8h06
